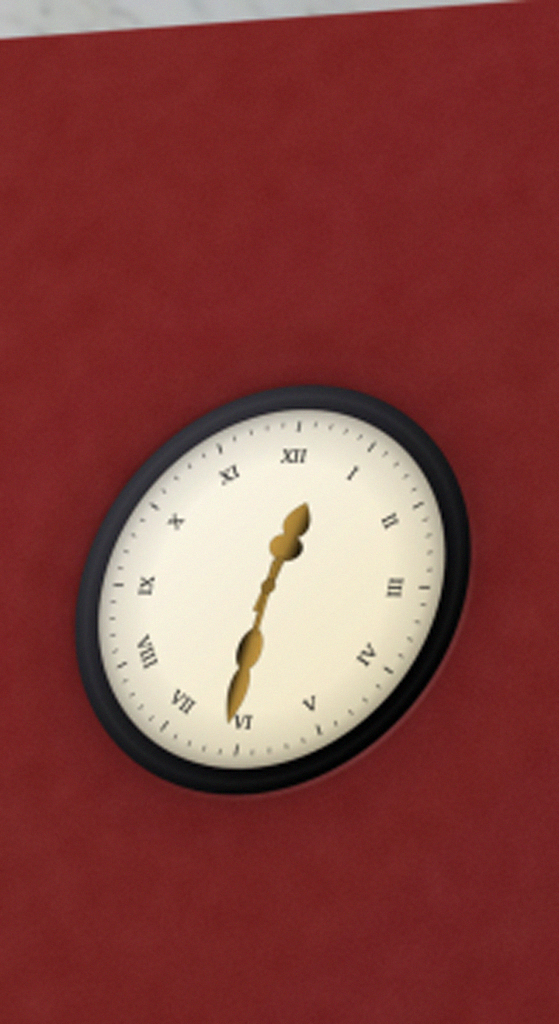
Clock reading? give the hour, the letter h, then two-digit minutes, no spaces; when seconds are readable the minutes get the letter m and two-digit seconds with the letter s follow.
12h31
